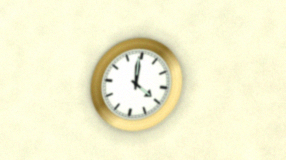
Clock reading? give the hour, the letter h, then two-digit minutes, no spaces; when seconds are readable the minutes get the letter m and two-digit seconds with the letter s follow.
3h59
